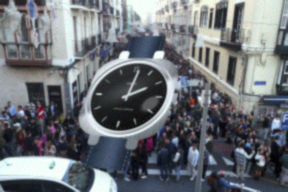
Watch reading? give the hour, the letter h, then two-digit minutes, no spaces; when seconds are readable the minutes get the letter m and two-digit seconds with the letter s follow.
2h01
